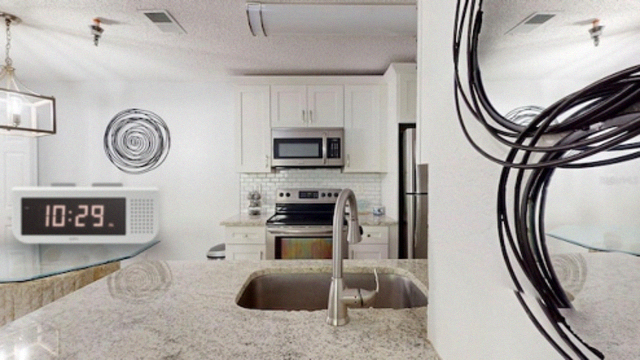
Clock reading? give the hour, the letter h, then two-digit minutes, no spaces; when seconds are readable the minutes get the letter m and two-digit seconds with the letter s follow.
10h29
